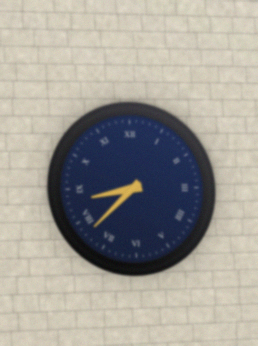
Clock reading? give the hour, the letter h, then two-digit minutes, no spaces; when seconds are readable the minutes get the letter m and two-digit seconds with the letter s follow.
8h38
